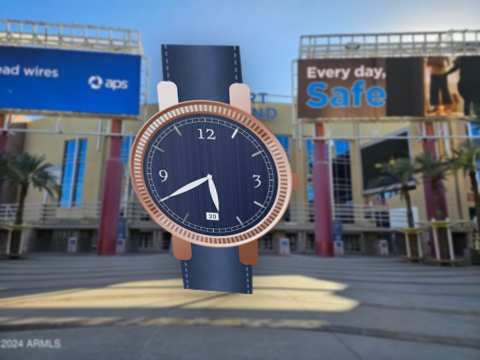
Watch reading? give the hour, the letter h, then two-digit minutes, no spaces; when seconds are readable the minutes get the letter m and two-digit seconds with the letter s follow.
5h40
